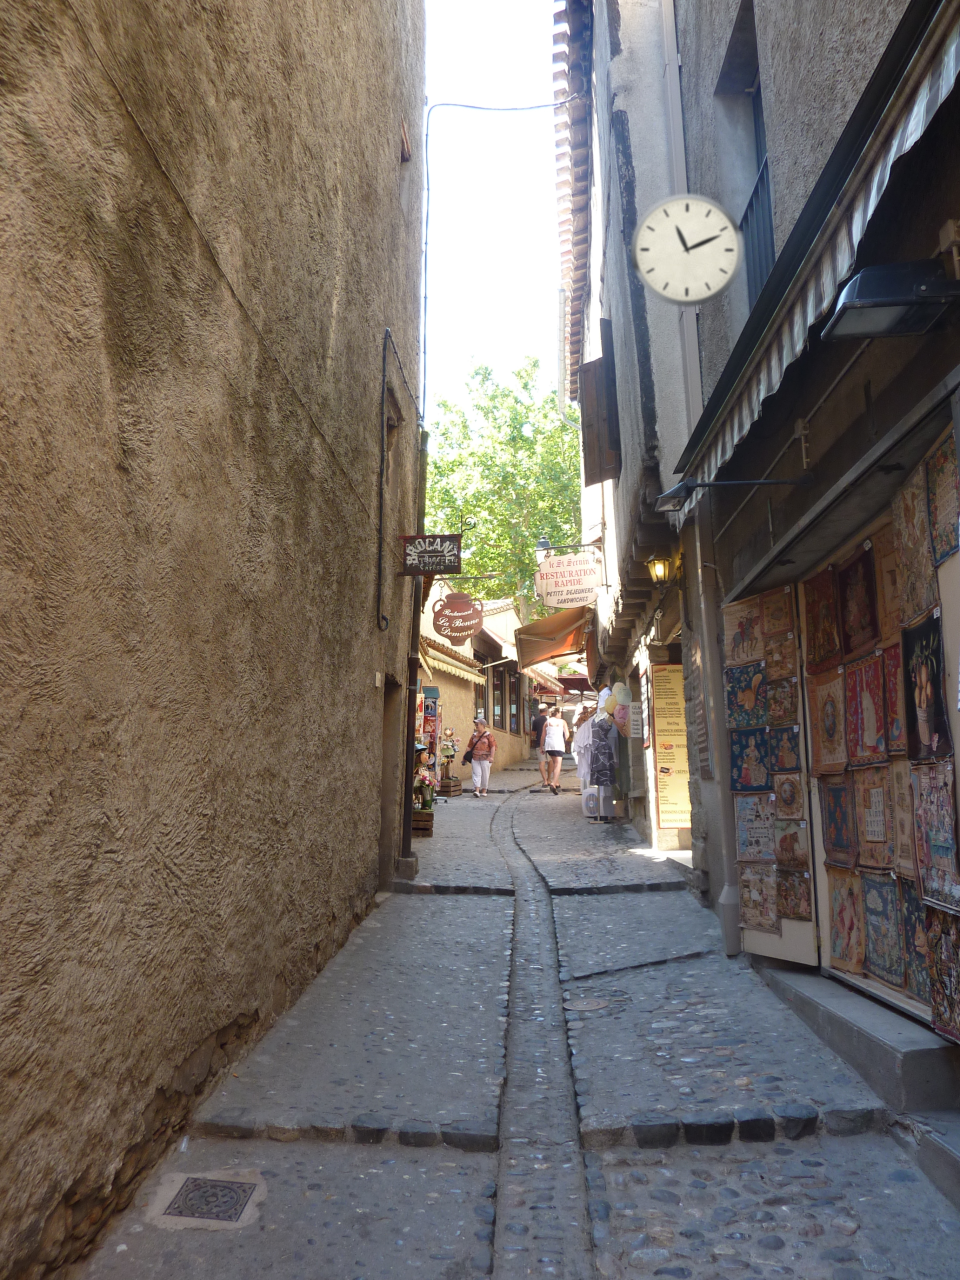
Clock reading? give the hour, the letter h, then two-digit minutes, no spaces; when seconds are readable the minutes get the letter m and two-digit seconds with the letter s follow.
11h11
